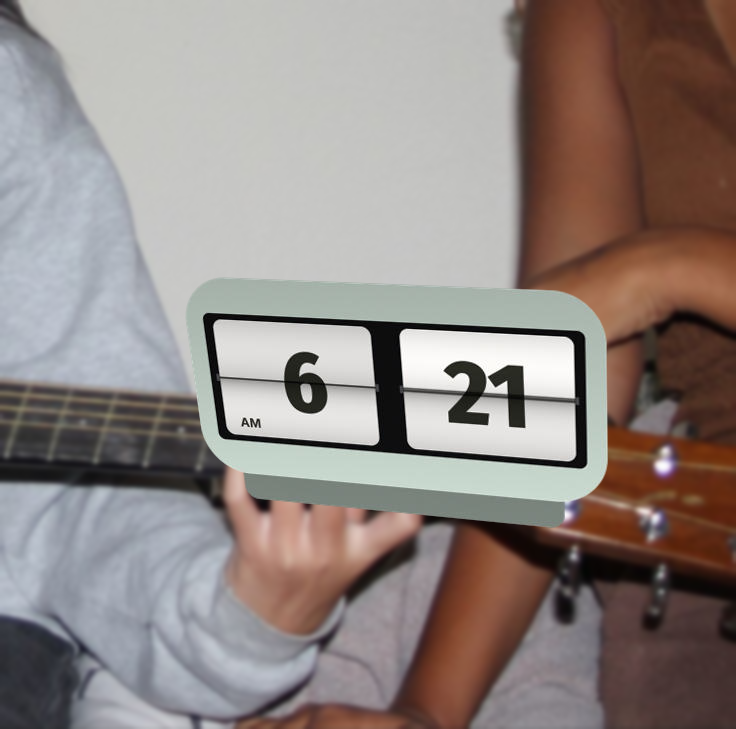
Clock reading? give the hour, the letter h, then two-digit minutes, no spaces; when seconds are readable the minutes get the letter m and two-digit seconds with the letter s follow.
6h21
